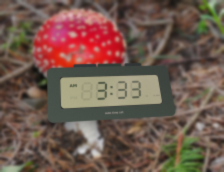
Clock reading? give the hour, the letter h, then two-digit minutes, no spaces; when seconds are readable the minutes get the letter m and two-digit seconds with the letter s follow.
3h33
